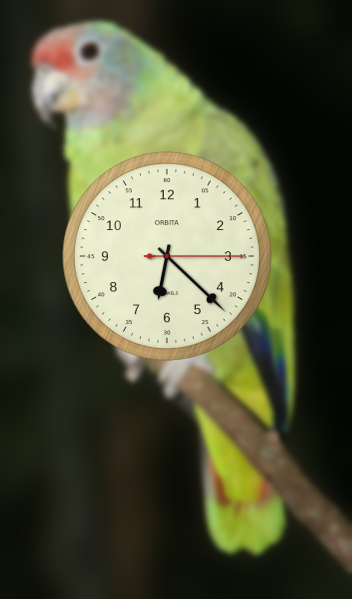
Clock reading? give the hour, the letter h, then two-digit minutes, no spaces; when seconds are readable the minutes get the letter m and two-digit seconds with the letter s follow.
6h22m15s
